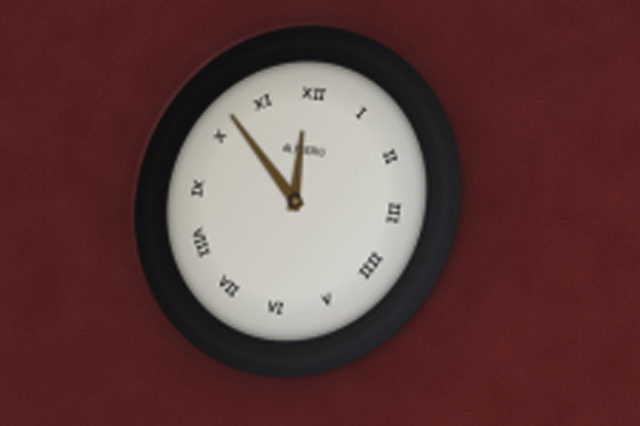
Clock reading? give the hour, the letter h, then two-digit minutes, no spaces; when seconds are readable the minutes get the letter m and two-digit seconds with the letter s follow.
11h52
